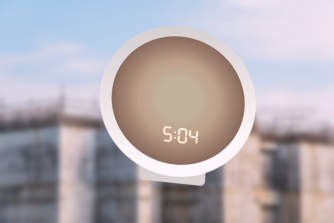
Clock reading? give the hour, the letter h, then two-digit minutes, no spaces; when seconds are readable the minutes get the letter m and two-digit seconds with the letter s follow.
5h04
